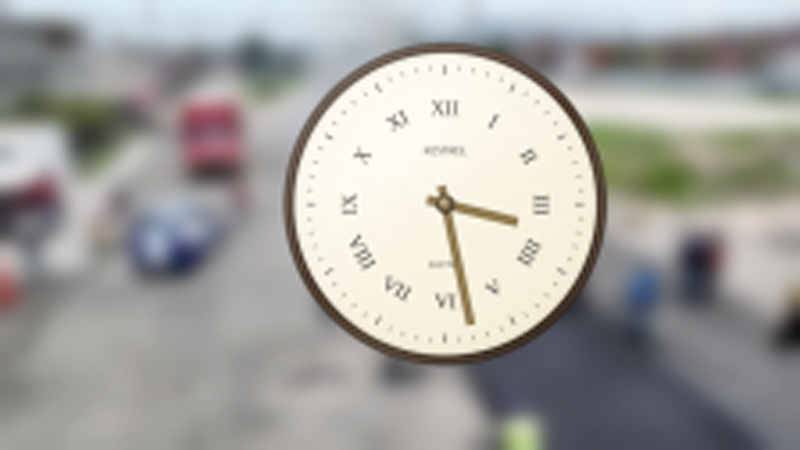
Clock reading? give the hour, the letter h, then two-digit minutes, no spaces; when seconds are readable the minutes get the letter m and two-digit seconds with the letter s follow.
3h28
